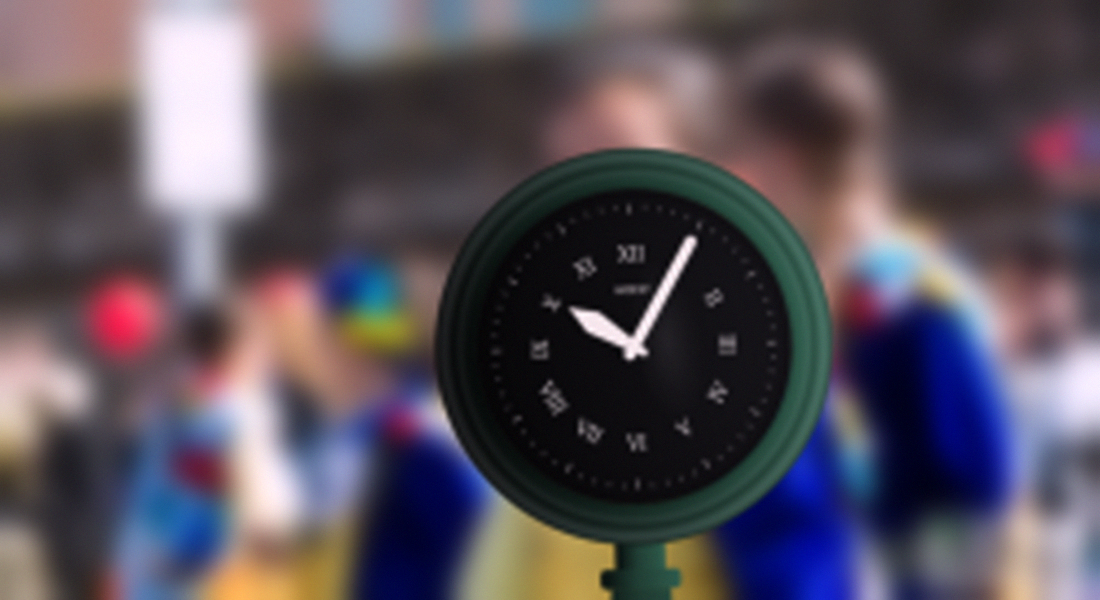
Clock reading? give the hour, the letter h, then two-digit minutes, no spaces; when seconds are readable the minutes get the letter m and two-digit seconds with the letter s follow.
10h05
